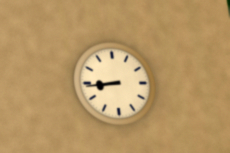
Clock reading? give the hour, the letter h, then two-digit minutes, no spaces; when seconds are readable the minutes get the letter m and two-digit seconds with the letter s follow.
8h44
